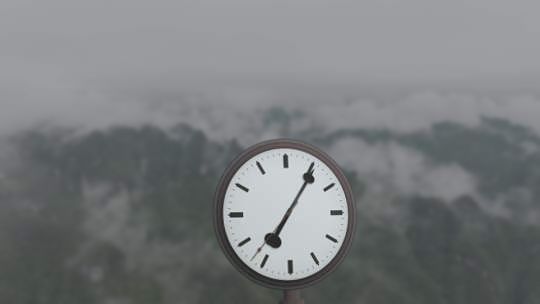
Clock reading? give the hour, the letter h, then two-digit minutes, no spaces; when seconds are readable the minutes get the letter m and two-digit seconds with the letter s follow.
7h05m37s
